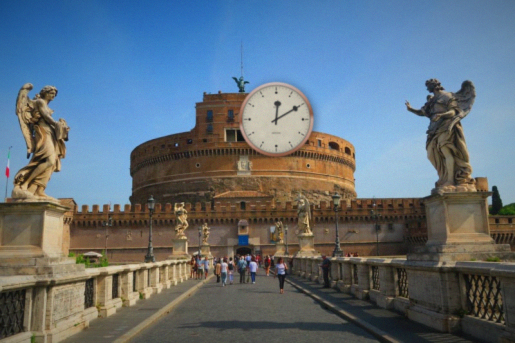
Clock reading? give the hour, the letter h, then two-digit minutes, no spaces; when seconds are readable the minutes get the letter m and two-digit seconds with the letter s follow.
12h10
